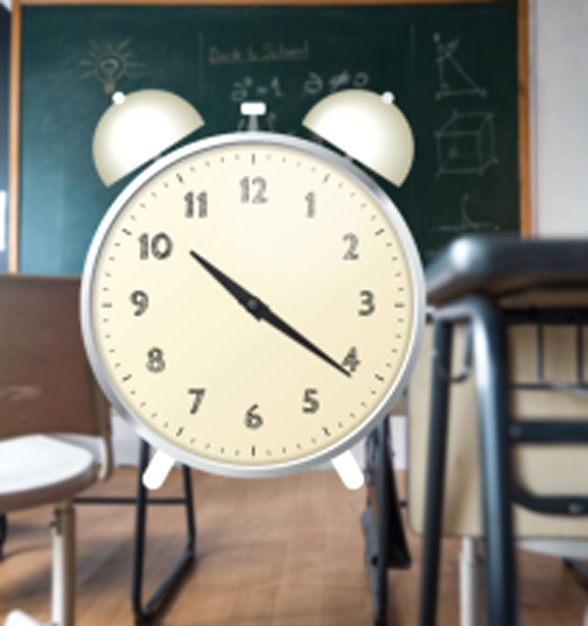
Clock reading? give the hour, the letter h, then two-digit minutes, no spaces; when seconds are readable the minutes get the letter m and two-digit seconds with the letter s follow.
10h21
